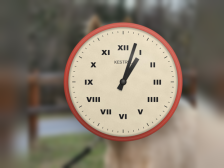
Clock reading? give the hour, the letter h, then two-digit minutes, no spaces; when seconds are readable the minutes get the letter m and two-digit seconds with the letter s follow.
1h03
